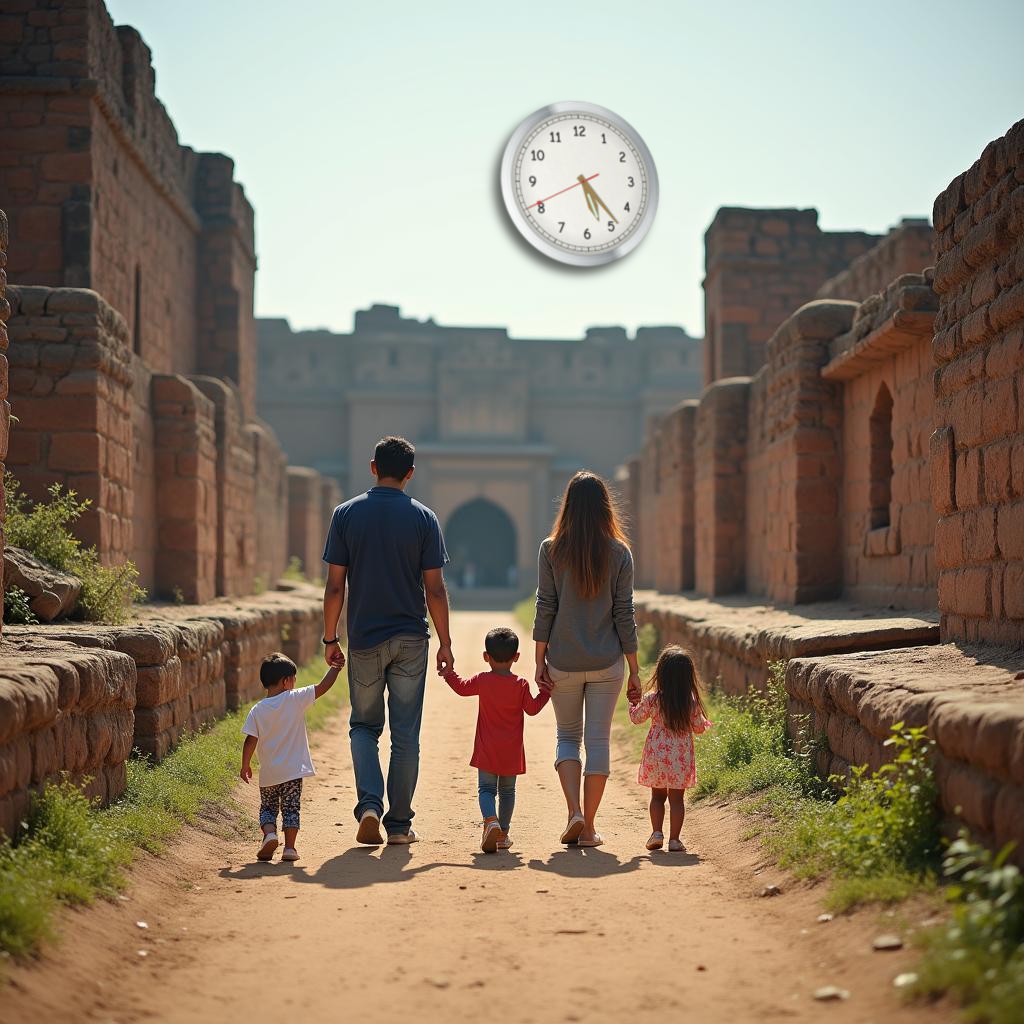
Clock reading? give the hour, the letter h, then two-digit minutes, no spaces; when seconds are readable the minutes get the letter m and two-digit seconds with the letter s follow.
5h23m41s
